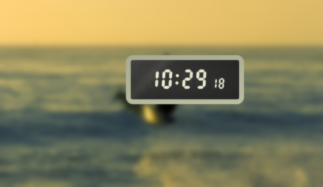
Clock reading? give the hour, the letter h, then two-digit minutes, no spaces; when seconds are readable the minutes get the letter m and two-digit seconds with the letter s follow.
10h29m18s
